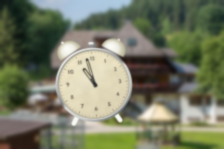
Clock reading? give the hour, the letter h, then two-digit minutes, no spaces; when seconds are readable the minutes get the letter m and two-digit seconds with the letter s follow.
10h58
